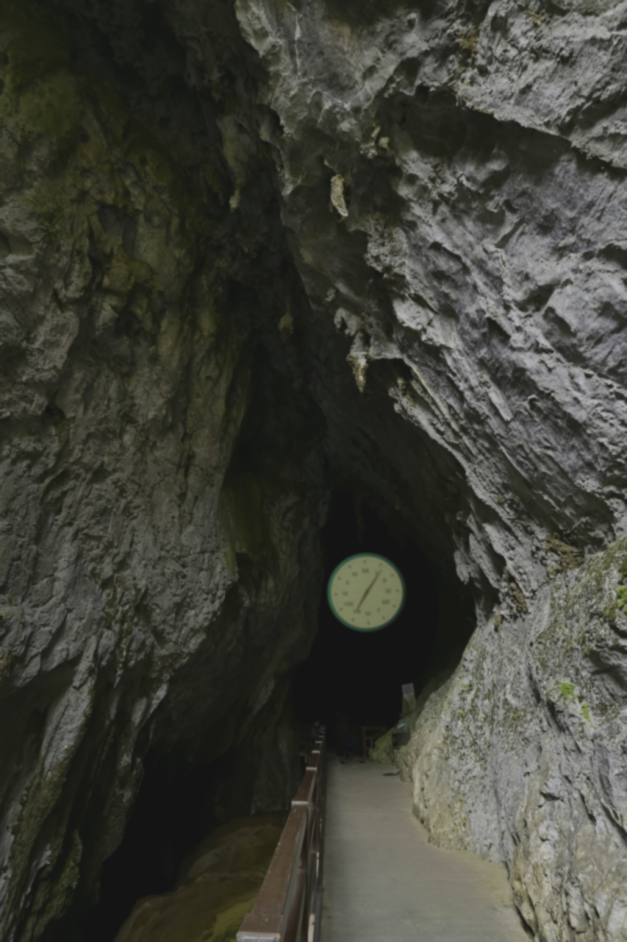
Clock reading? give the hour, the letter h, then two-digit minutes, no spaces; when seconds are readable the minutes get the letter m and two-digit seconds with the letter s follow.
7h06
